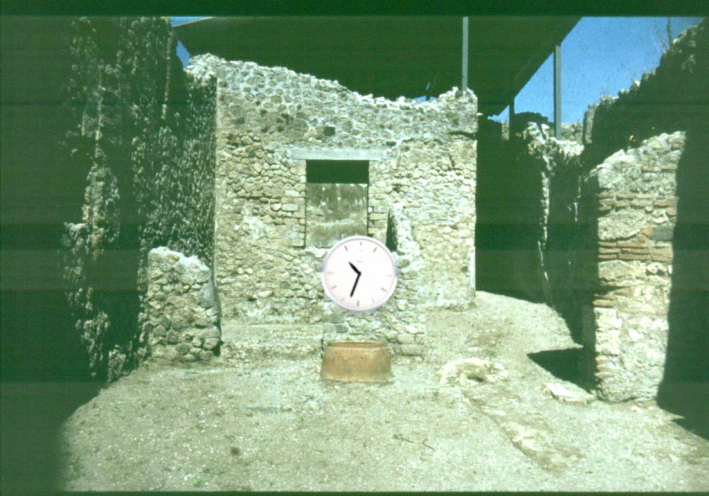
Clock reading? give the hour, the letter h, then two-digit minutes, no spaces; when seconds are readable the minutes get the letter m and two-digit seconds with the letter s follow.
10h33
